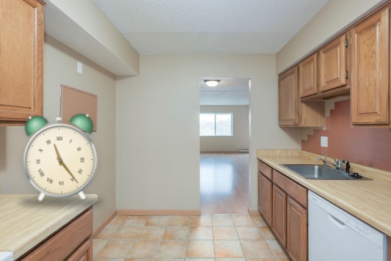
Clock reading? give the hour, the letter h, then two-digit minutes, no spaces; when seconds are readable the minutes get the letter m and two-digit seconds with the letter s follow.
11h24
